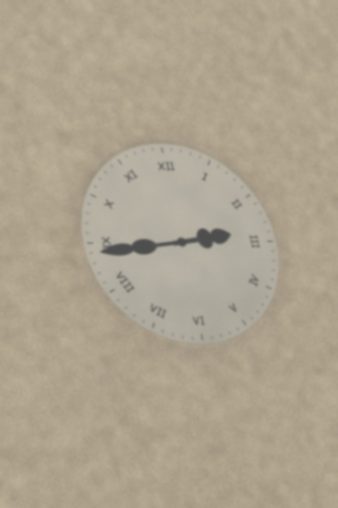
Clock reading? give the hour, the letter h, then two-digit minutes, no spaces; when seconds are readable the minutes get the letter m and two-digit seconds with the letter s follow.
2h44
